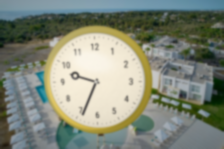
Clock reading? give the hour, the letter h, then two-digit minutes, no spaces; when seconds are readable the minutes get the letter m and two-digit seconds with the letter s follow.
9h34
